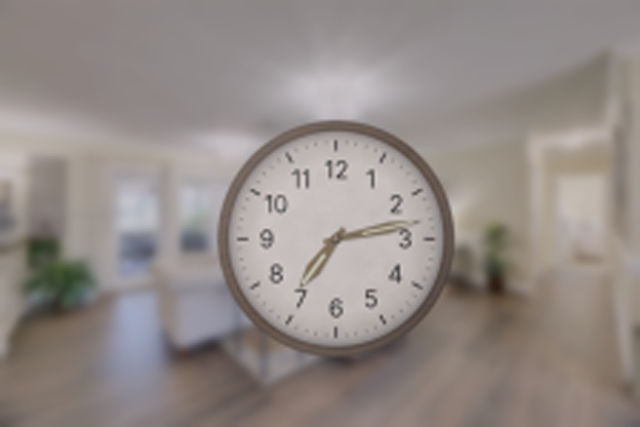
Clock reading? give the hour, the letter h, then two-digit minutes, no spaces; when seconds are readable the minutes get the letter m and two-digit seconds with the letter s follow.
7h13
